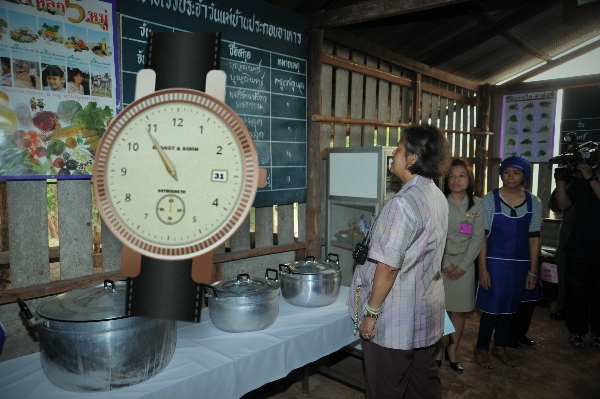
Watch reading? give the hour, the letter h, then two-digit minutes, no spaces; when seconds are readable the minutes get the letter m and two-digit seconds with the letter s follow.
10h54
